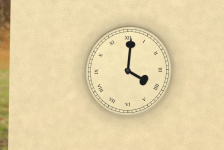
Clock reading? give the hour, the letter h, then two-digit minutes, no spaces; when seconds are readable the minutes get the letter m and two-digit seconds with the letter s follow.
4h01
